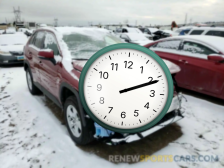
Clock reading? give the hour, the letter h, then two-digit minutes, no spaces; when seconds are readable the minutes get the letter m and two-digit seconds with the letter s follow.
2h11
